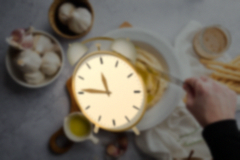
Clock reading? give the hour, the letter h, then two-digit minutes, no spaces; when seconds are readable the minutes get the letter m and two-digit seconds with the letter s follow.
11h46
